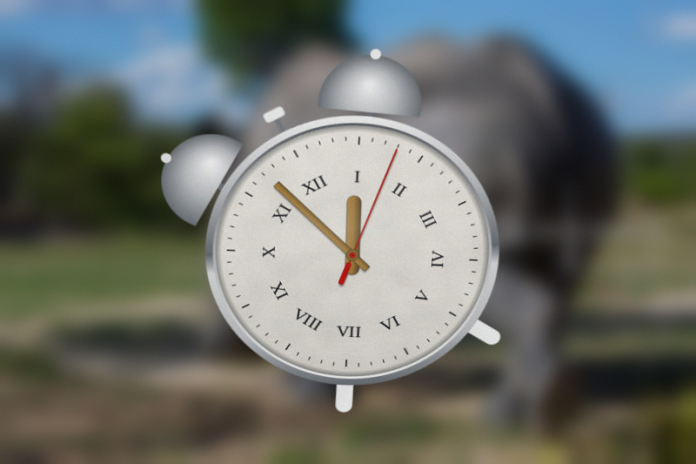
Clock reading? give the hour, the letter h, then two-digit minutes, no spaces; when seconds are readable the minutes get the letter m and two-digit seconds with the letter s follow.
12h57m08s
